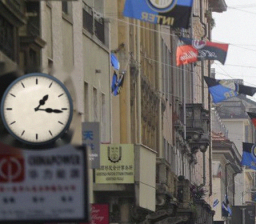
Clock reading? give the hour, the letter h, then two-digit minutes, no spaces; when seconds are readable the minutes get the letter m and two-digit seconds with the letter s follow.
1h16
